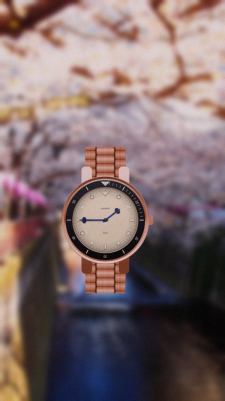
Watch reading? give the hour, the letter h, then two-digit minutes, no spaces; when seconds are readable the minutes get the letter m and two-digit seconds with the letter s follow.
1h45
